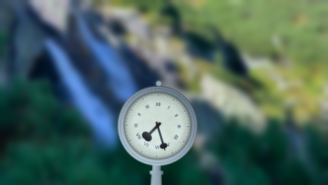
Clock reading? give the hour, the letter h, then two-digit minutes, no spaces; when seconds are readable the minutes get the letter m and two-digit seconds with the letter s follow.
7h27
